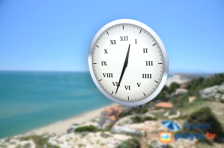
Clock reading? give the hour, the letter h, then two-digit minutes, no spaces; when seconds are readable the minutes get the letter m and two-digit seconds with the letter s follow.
12h34
